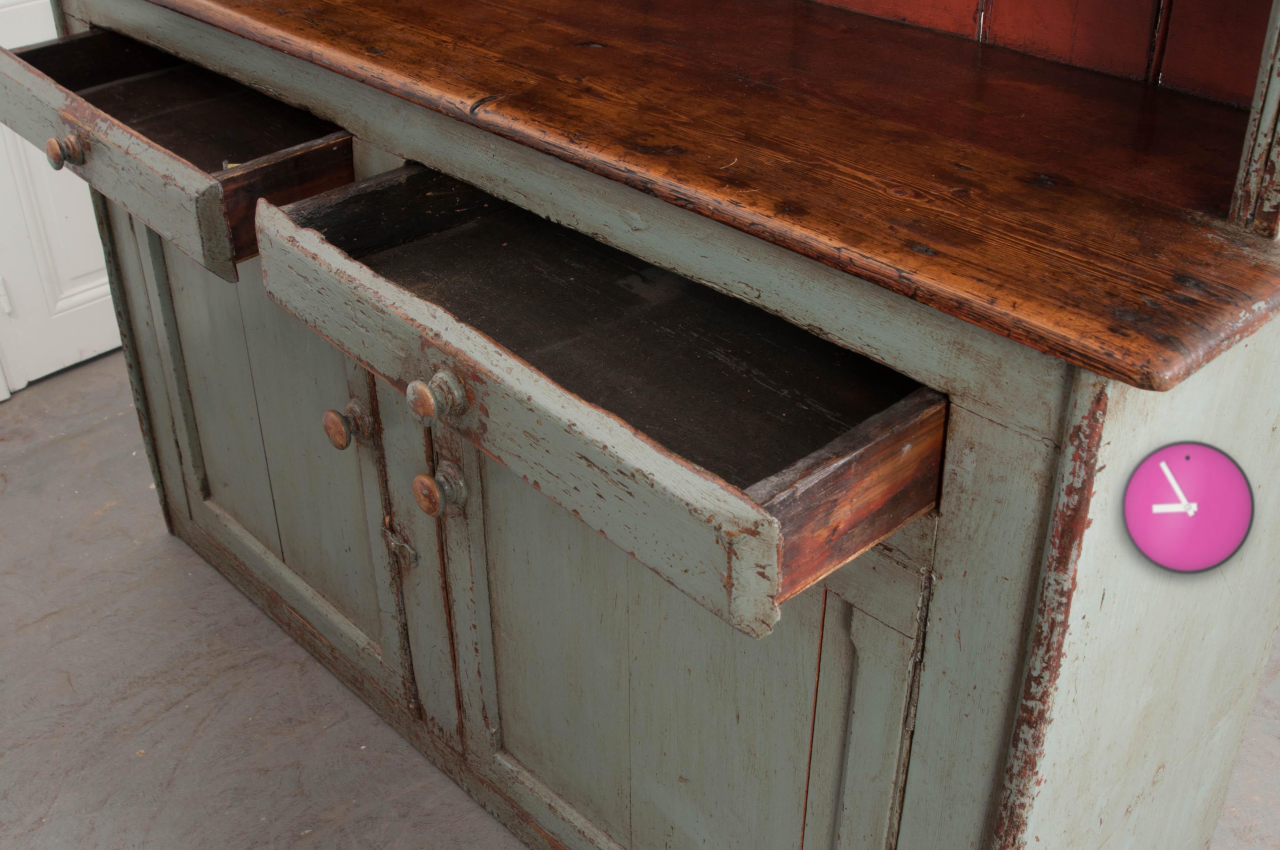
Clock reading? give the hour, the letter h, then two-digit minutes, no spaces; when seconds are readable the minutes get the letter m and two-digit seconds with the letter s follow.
8h55
